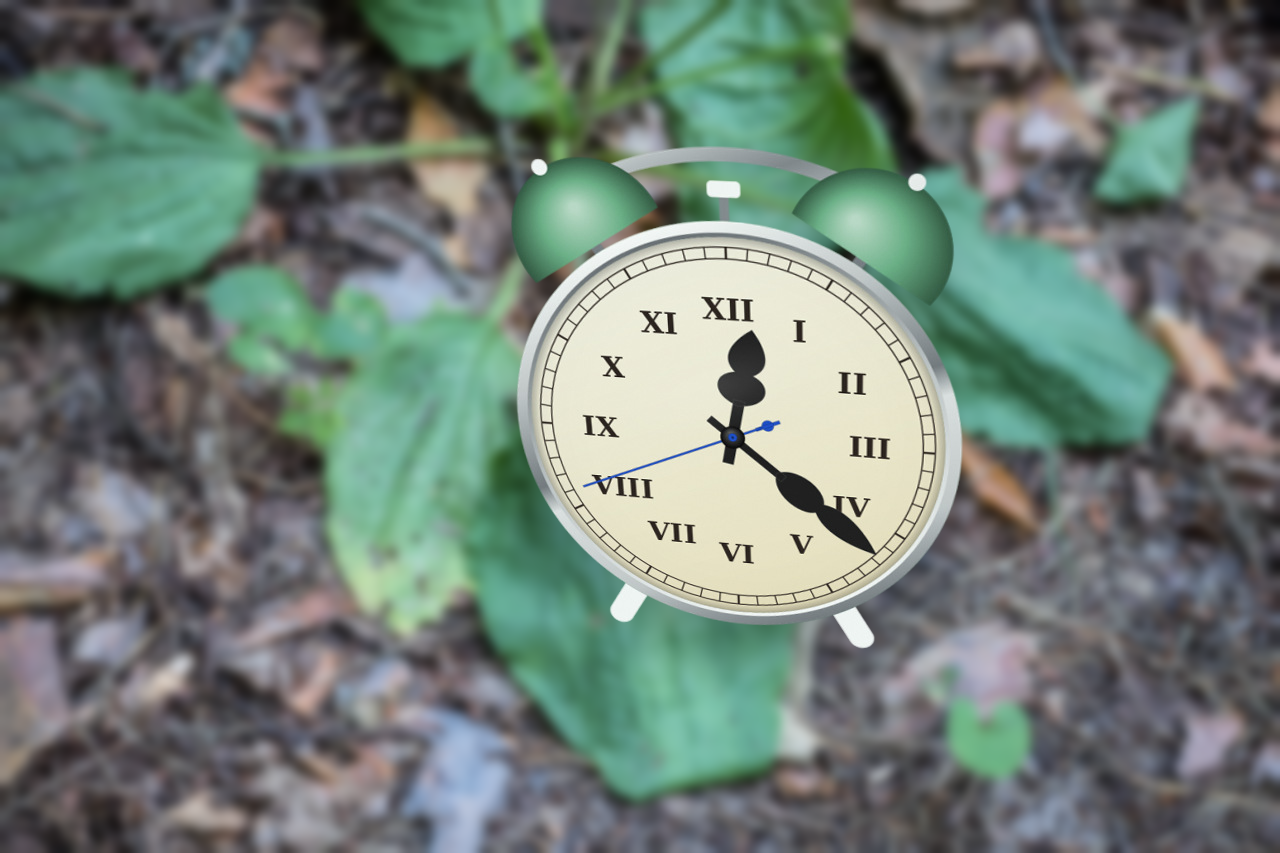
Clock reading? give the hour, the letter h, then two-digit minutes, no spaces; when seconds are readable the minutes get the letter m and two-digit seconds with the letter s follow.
12h21m41s
